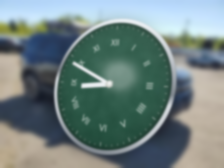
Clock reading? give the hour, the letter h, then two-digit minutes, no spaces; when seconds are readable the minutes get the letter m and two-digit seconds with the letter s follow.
8h49
